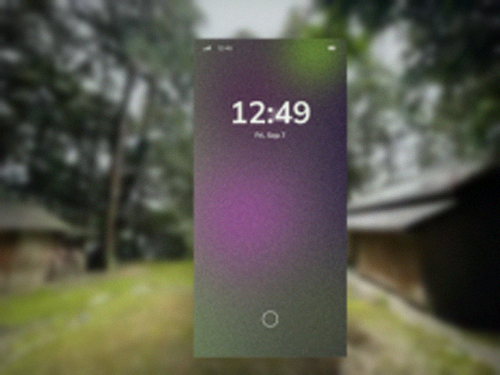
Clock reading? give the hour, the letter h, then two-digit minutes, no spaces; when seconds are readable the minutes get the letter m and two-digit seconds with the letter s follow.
12h49
